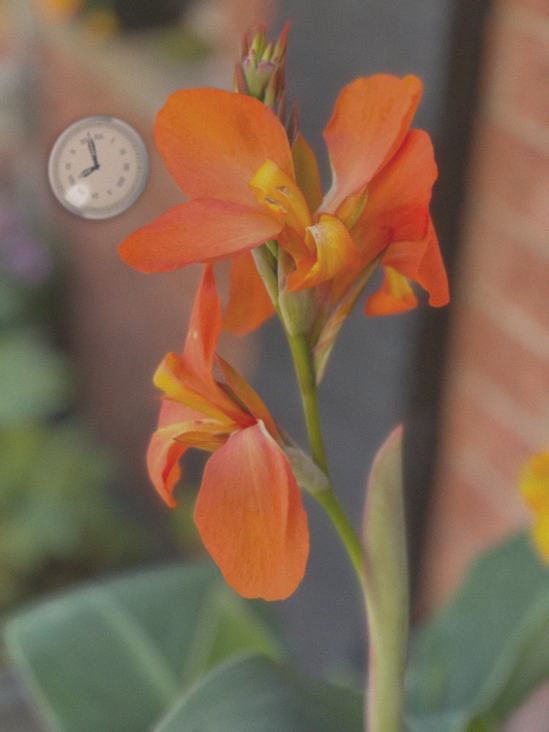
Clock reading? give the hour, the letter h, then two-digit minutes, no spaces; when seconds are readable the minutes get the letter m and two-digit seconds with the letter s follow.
7h57
